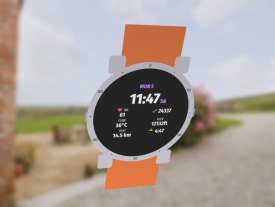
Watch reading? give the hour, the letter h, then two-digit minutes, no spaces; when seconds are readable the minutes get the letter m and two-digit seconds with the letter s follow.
11h47
